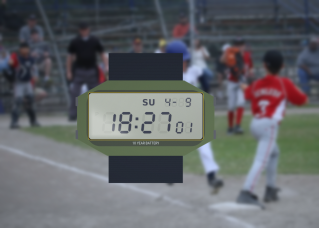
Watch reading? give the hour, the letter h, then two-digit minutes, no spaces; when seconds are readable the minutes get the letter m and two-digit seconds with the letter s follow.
18h27m01s
